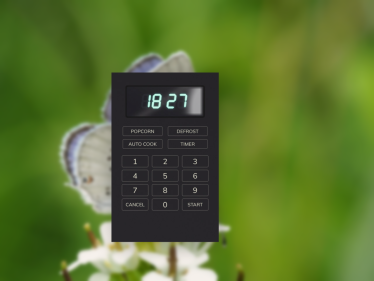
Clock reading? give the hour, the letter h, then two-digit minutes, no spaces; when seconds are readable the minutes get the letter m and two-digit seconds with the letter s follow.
18h27
